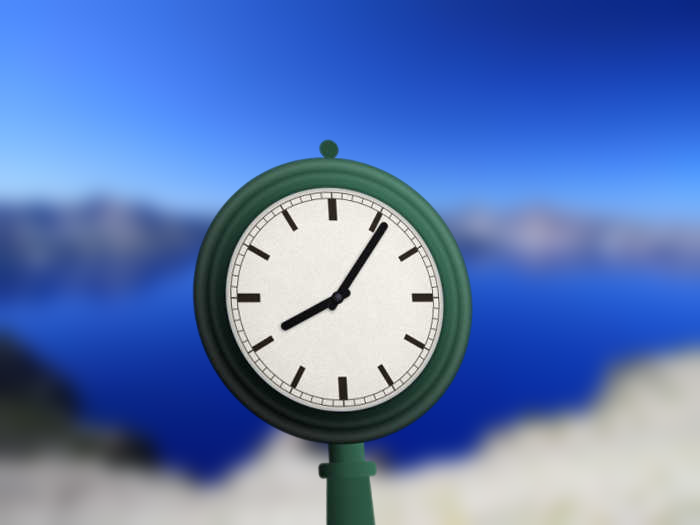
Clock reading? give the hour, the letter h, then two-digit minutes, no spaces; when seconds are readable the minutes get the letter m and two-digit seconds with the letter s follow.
8h06
